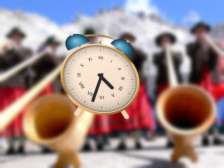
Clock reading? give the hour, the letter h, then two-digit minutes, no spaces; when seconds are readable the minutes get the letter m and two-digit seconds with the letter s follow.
4h33
